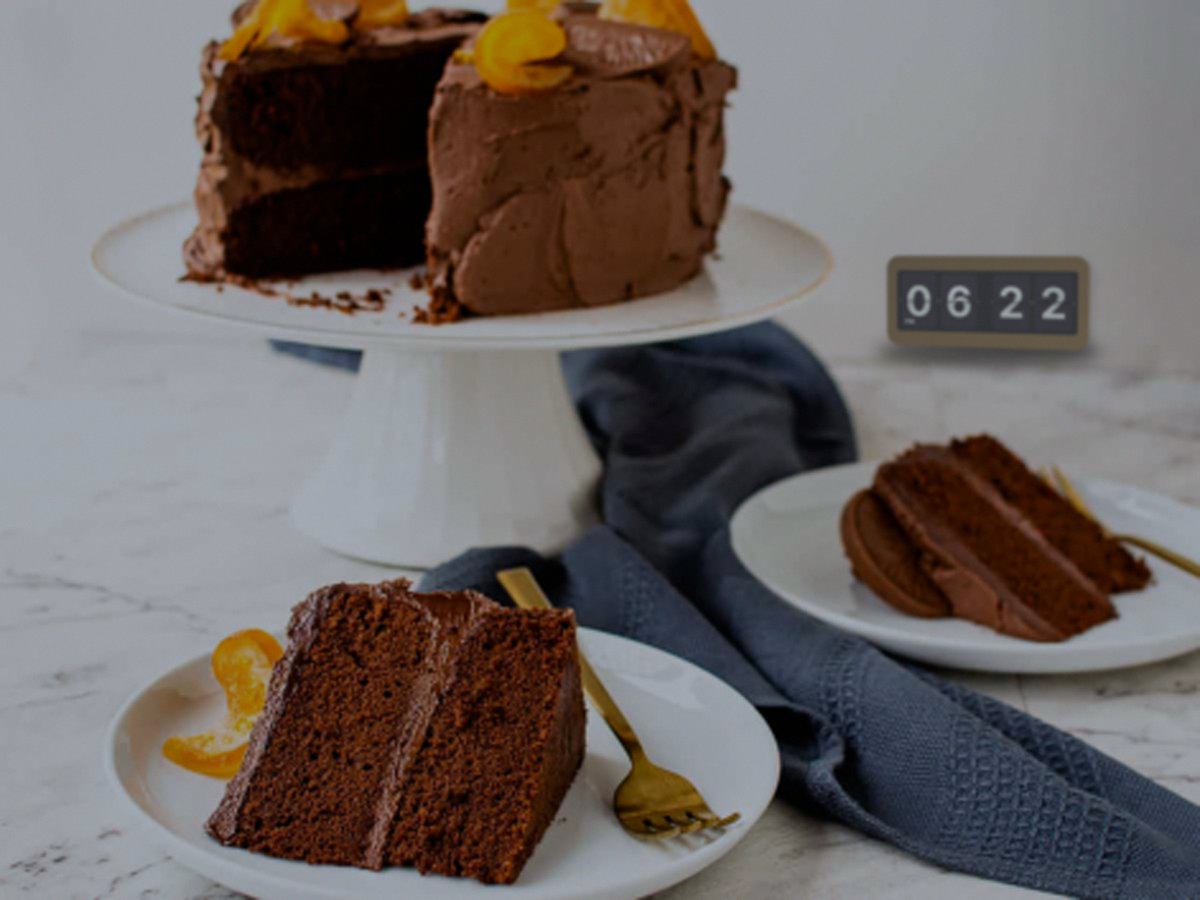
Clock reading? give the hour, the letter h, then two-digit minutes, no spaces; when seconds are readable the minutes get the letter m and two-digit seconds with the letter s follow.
6h22
